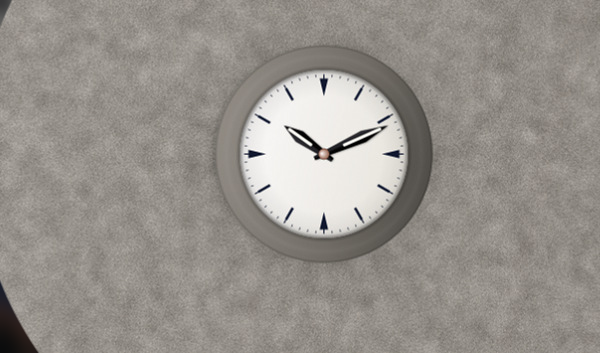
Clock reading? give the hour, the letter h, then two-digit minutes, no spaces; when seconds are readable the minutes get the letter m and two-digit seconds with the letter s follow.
10h11
